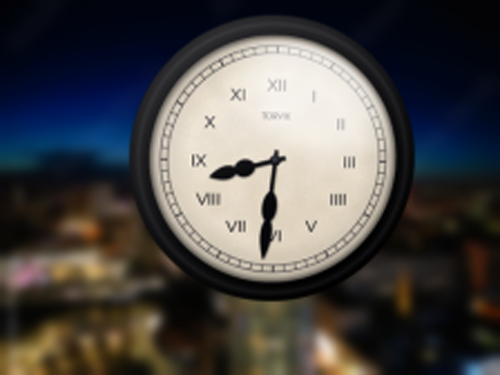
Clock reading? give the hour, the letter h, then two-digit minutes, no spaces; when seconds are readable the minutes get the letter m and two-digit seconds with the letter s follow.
8h31
